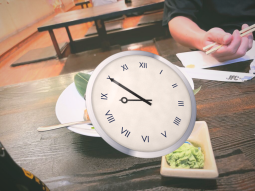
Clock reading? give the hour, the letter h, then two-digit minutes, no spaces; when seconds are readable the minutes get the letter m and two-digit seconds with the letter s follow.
8h50
